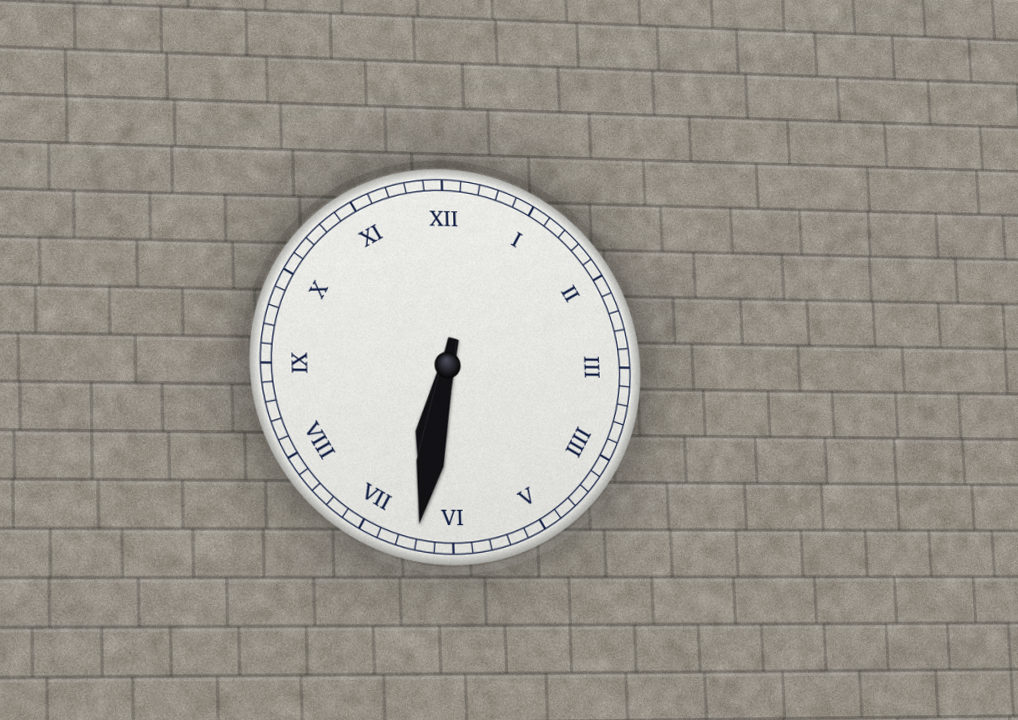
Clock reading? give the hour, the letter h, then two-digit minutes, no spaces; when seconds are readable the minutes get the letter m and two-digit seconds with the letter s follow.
6h32
